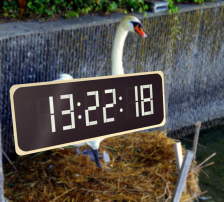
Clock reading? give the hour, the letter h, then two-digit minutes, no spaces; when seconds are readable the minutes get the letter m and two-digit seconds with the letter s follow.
13h22m18s
